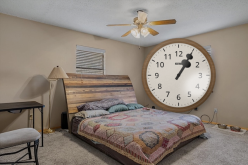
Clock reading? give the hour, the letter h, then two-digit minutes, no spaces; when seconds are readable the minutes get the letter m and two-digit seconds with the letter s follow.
1h05
